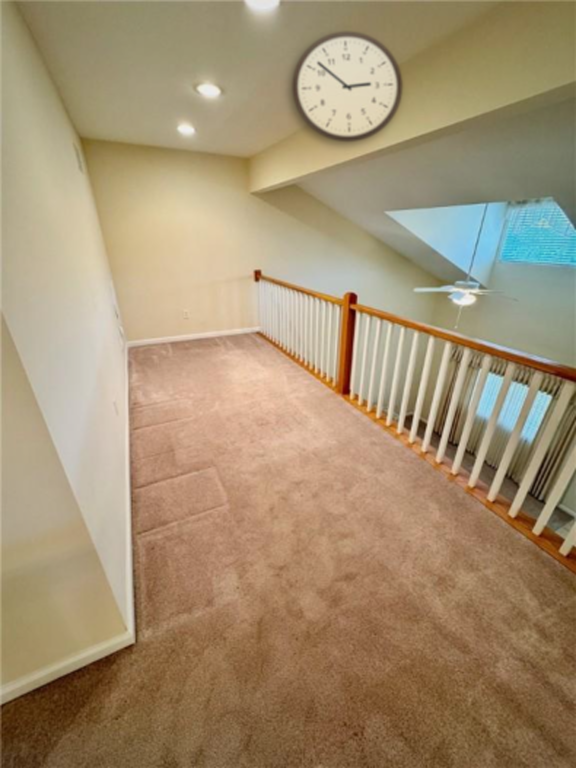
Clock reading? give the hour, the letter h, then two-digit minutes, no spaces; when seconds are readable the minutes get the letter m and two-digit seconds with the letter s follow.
2h52
